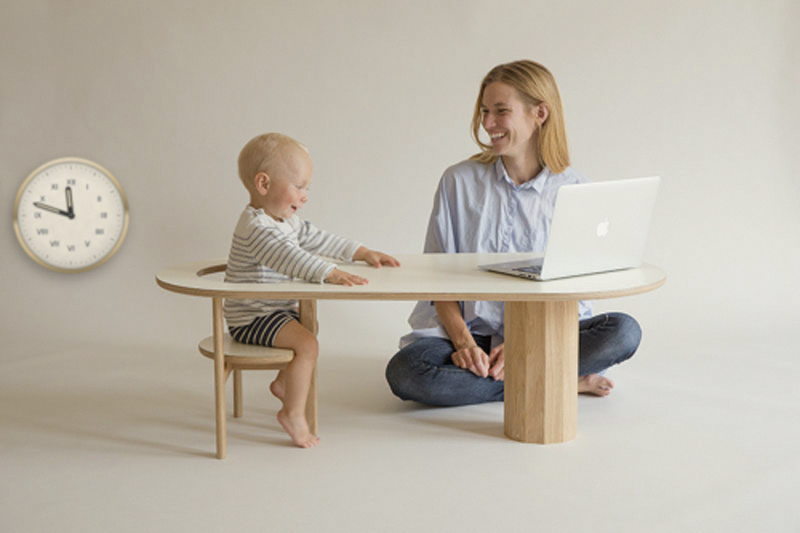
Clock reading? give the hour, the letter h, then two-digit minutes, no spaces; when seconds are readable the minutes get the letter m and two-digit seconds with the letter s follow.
11h48
